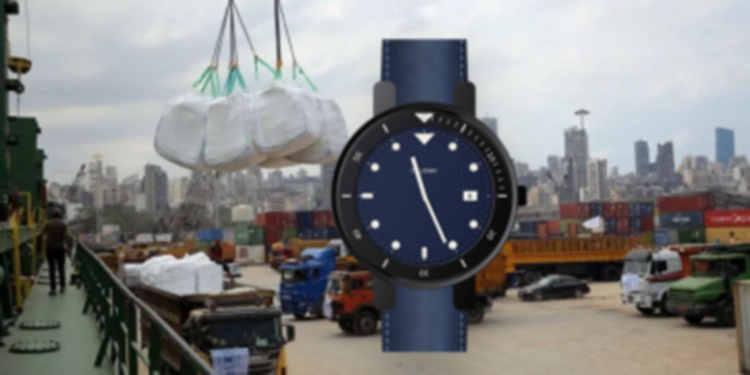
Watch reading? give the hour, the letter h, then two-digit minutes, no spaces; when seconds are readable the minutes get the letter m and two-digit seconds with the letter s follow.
11h26
